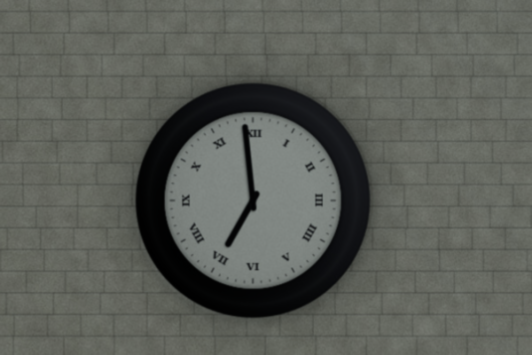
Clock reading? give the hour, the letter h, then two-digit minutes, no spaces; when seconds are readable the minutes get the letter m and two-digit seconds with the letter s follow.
6h59
